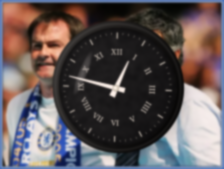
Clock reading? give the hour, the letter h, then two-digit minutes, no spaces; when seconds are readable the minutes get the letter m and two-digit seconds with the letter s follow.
12h47
